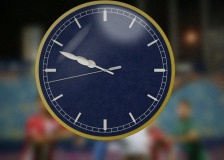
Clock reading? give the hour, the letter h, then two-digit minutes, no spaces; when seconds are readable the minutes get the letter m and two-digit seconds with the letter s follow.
9h48m43s
